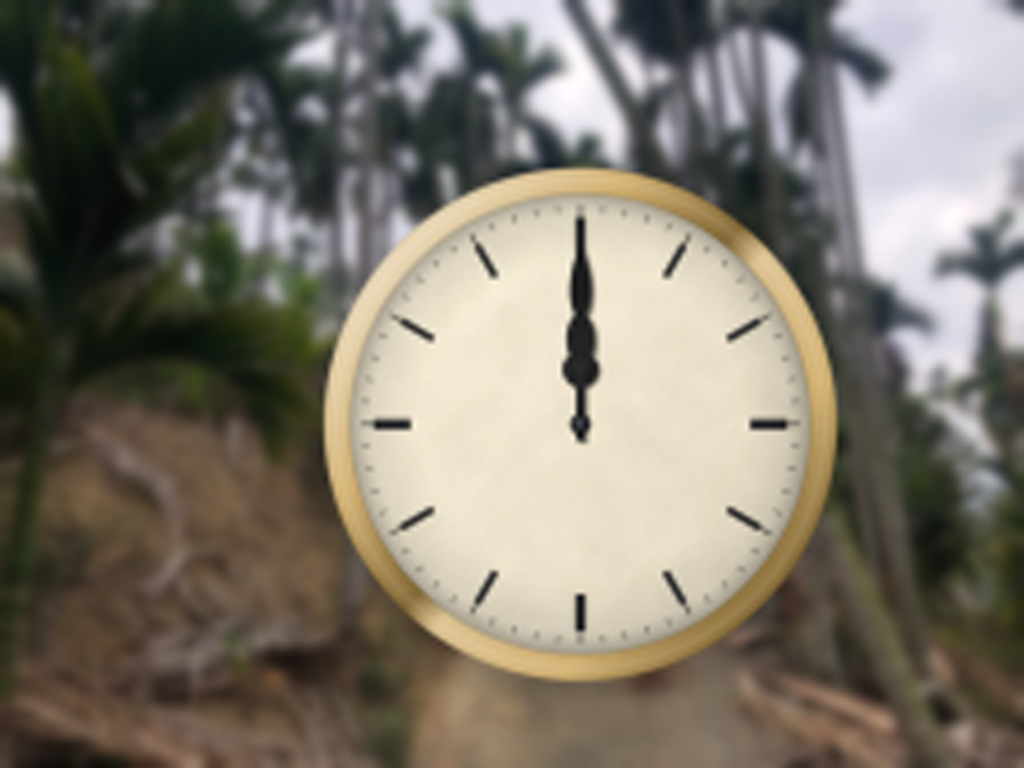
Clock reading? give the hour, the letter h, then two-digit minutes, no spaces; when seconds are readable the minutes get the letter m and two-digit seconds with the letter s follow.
12h00
